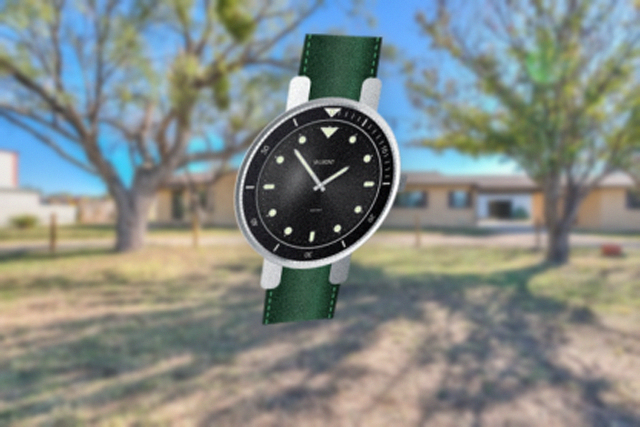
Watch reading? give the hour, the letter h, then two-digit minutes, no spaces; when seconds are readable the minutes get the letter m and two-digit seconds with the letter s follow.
1h53
